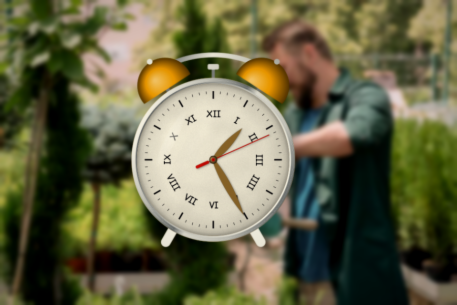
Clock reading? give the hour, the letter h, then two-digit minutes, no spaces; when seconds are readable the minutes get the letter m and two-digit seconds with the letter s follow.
1h25m11s
